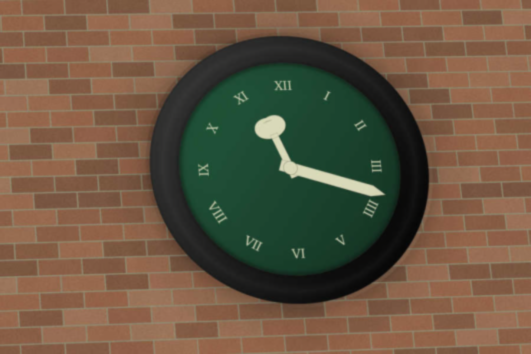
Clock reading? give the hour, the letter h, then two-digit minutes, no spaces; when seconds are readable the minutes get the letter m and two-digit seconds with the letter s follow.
11h18
